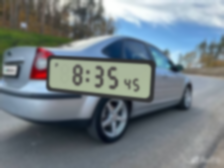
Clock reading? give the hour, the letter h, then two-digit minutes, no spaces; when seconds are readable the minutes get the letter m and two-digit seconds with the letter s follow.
8h35m45s
